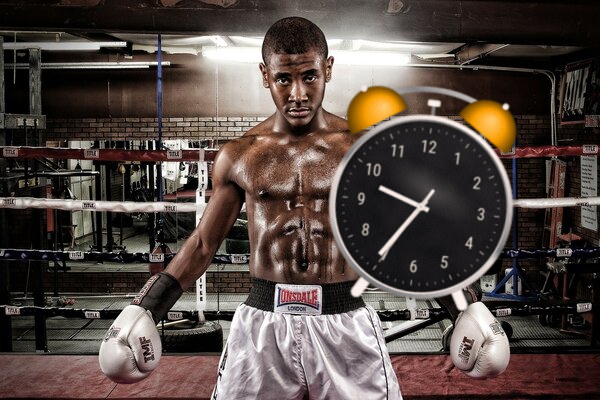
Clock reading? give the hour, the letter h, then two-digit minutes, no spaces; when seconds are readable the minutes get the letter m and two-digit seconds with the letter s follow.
9h35m35s
